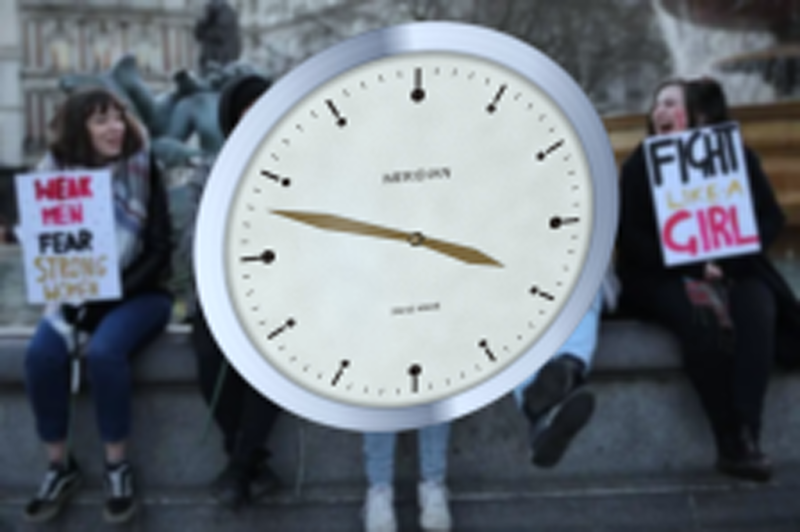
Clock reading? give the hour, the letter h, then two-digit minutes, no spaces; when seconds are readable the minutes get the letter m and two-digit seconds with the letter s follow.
3h48
